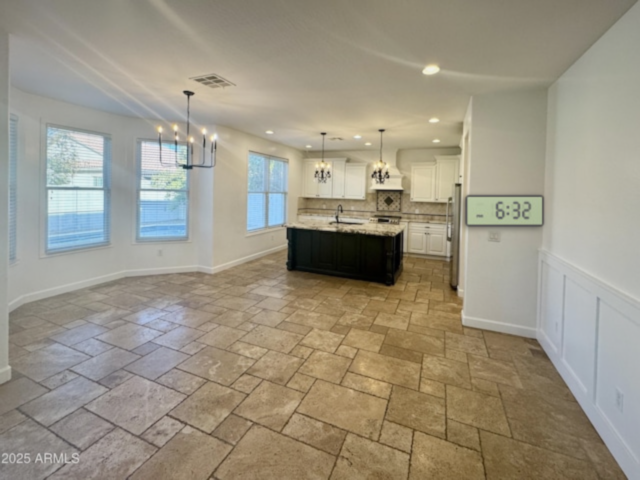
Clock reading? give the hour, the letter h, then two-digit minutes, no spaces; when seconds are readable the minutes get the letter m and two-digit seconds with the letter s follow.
6h32
